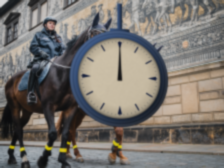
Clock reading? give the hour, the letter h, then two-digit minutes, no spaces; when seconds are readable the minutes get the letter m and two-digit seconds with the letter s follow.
12h00
